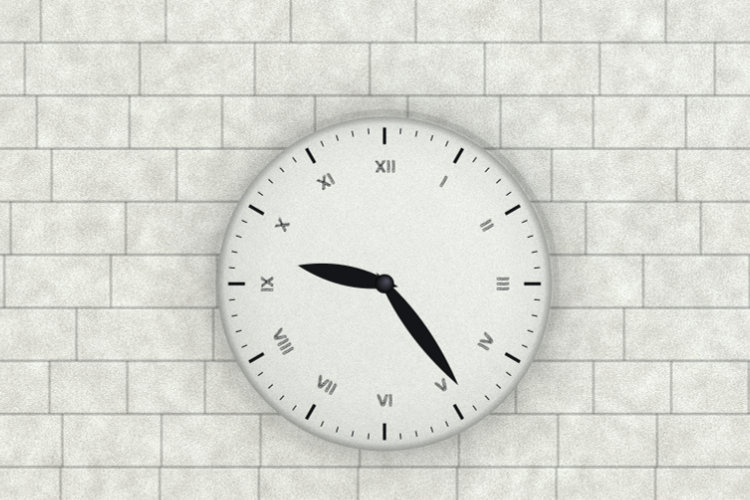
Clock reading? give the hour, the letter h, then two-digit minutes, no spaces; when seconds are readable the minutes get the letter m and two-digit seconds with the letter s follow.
9h24
